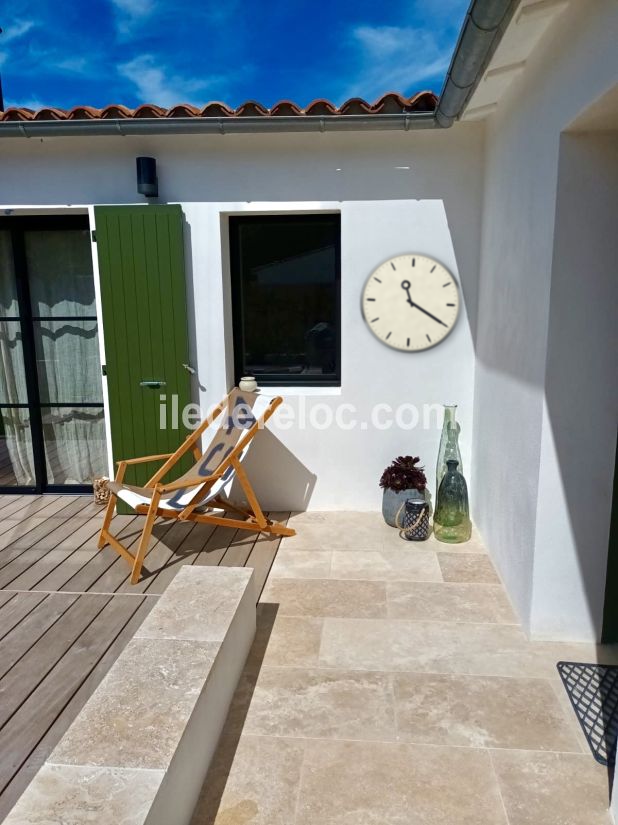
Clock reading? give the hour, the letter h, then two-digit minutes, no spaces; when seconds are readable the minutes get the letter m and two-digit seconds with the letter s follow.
11h20
